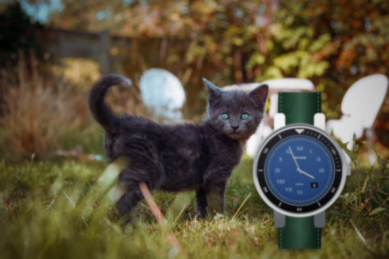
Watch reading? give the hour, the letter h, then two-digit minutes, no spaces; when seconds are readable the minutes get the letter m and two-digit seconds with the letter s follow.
3h56
